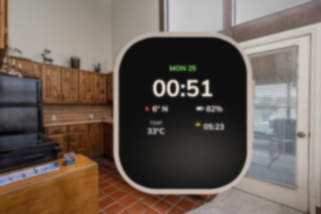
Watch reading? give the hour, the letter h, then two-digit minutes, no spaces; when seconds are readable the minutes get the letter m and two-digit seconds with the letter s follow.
0h51
